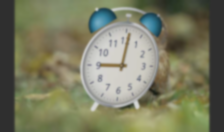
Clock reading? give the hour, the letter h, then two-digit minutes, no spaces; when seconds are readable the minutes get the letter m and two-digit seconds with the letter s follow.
9h01
